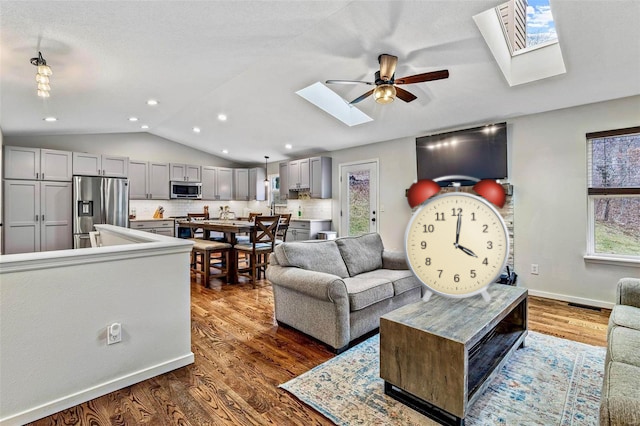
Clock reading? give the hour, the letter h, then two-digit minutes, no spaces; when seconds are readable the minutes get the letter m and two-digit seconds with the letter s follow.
4h01
